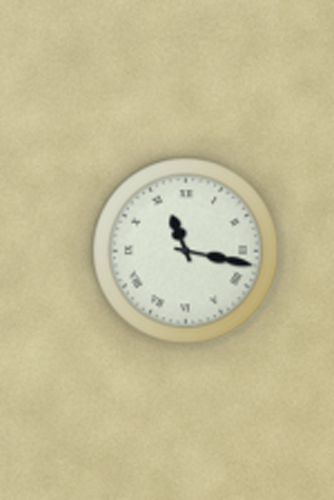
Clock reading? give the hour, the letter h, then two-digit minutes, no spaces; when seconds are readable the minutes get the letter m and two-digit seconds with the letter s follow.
11h17
